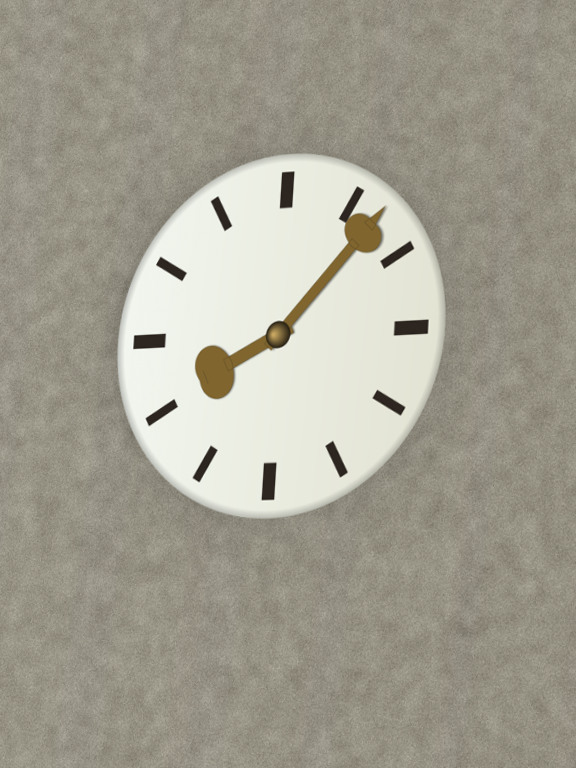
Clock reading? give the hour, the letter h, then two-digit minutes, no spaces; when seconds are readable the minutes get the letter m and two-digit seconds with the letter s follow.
8h07
